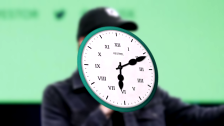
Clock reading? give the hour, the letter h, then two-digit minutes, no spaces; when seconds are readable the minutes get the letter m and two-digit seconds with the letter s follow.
6h11
